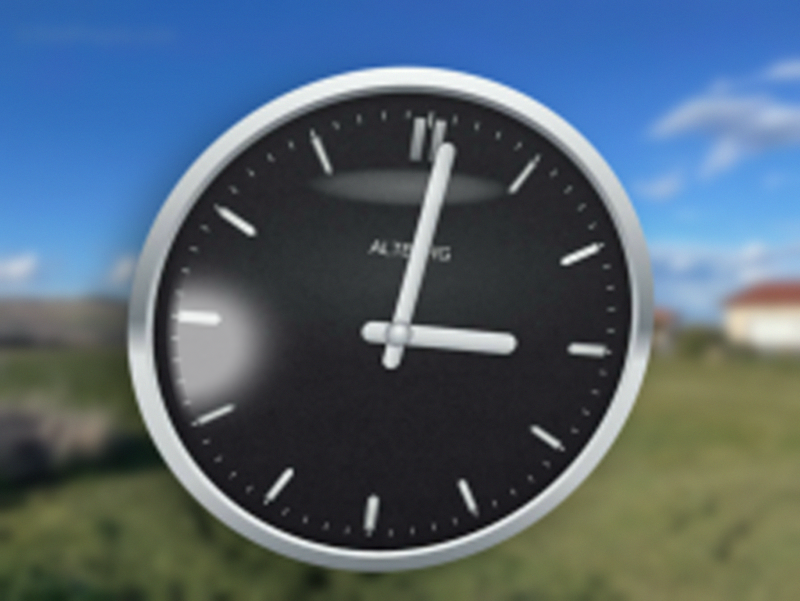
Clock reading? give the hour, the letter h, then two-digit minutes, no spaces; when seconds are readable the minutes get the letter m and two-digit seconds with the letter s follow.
3h01
